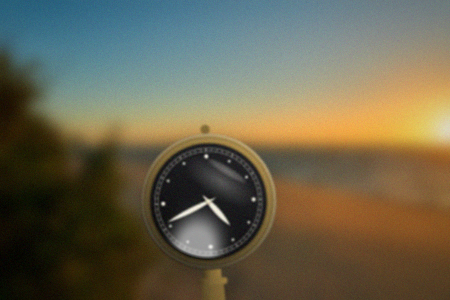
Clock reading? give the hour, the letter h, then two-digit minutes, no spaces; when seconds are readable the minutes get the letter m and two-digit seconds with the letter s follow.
4h41
